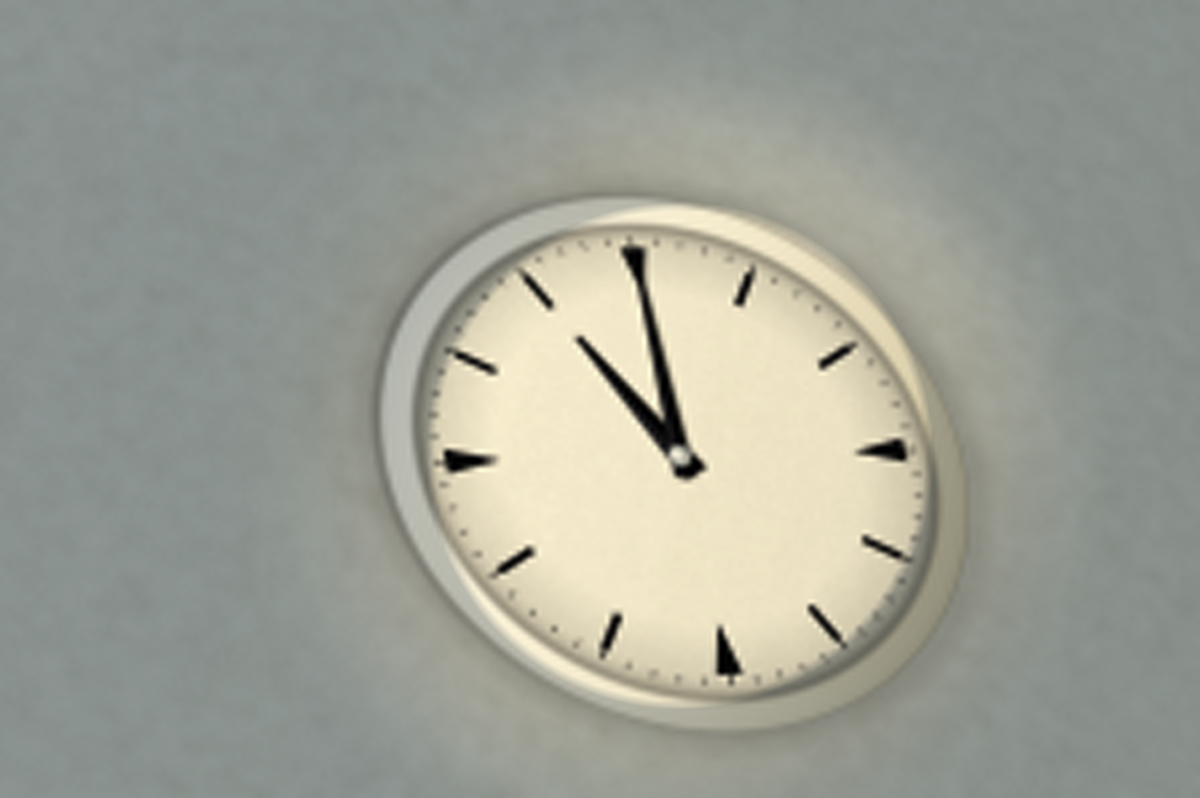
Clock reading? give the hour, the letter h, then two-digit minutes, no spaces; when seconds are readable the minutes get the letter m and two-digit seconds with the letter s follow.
11h00
